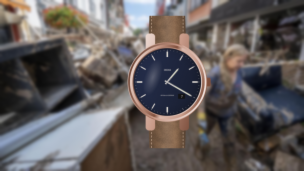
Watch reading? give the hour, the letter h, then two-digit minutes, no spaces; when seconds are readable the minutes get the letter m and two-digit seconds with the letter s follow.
1h20
